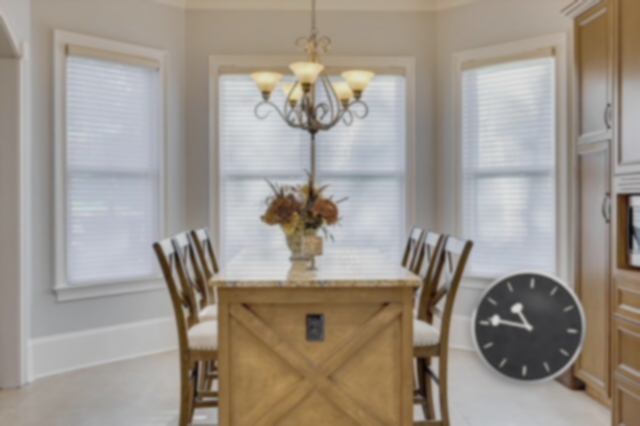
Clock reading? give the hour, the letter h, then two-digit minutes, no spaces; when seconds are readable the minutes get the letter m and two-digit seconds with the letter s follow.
10h46
